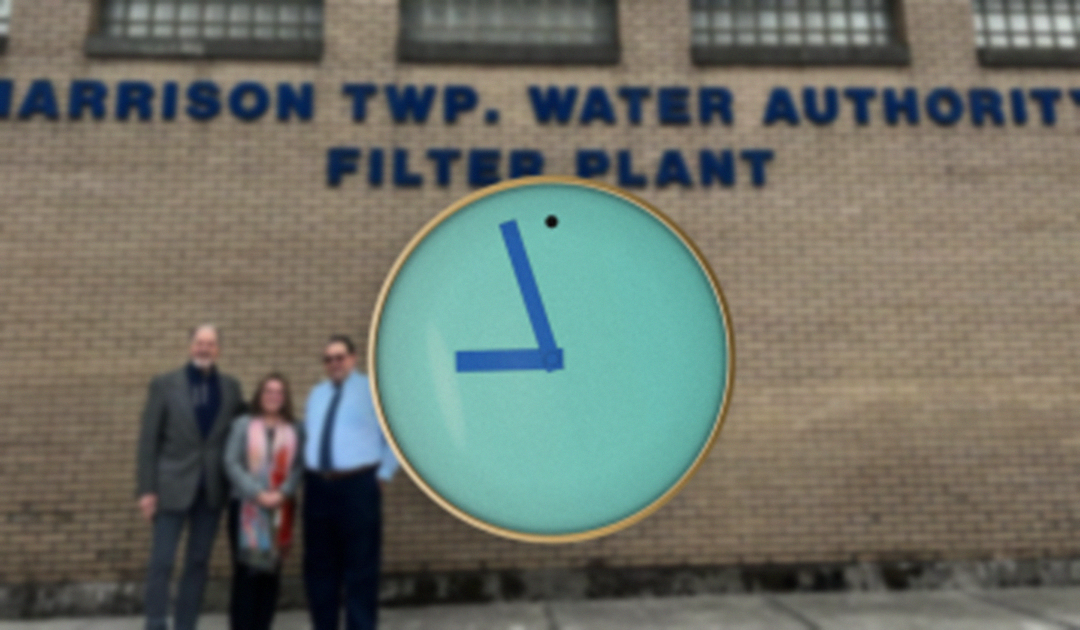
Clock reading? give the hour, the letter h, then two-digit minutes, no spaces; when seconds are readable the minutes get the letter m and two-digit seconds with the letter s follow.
8h57
